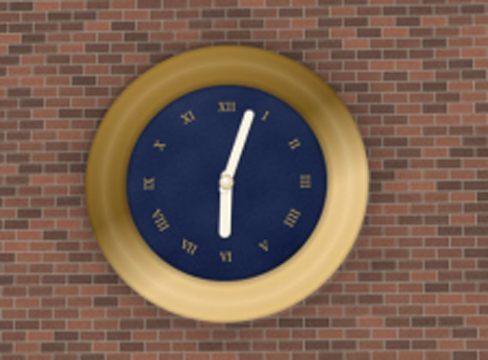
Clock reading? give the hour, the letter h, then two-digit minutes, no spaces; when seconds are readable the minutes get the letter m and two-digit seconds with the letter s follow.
6h03
